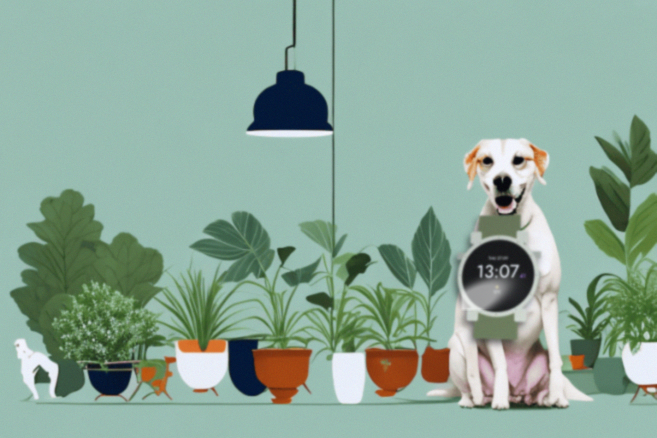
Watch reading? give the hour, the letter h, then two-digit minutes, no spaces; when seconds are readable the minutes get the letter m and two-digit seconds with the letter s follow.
13h07
